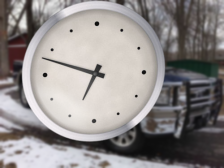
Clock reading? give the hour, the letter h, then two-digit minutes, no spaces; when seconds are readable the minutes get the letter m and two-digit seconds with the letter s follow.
6h48
